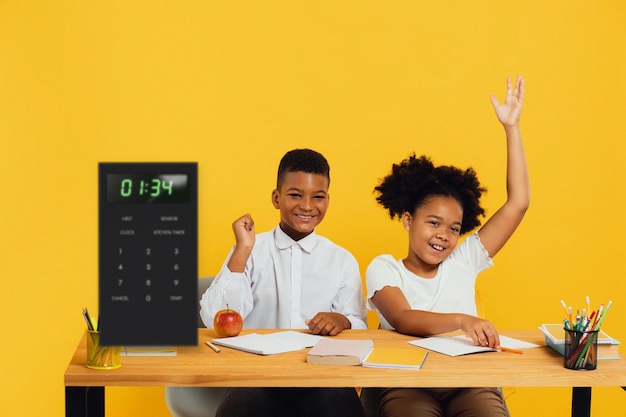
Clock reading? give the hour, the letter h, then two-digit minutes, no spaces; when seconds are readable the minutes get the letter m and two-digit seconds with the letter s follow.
1h34
